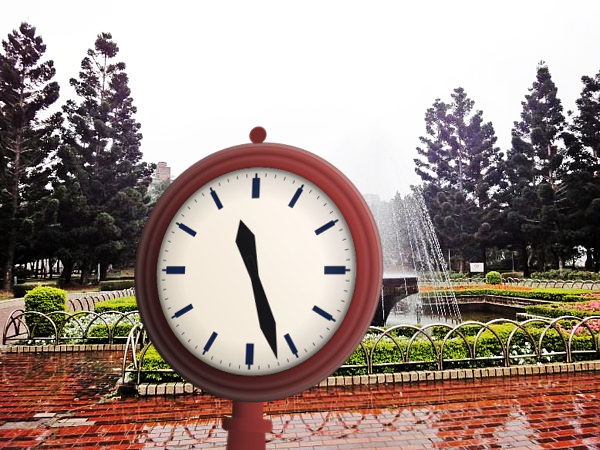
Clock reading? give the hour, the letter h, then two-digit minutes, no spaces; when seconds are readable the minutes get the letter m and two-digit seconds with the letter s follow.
11h27
